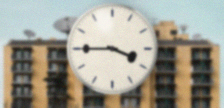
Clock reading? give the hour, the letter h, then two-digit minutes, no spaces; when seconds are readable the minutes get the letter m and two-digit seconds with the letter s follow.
3h45
